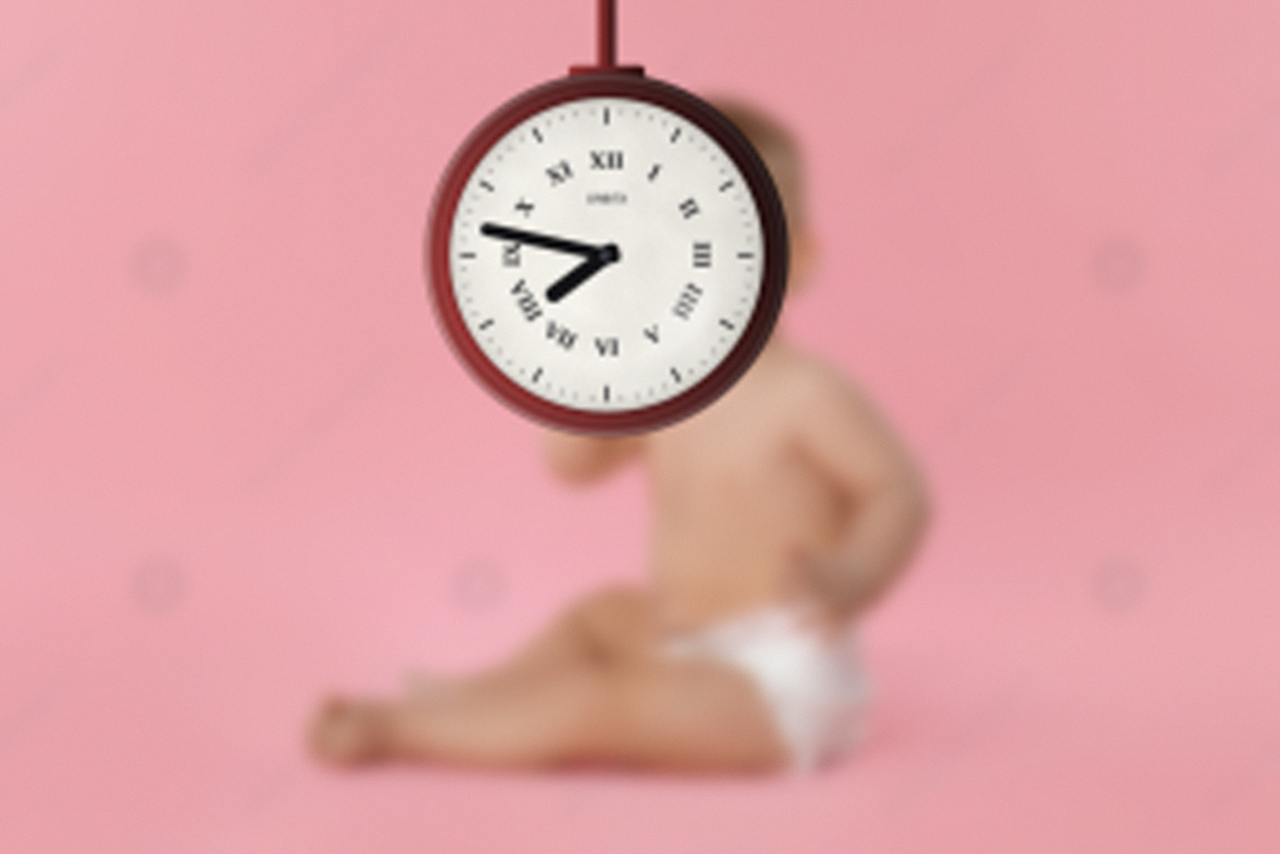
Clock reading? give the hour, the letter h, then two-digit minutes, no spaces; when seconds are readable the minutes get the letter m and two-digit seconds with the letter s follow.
7h47
